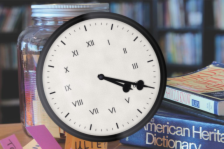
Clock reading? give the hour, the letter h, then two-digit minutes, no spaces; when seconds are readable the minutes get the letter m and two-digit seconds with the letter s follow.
4h20
